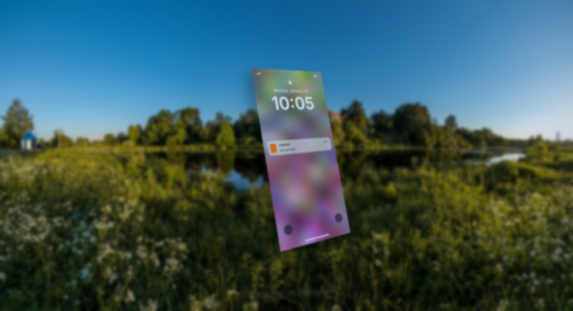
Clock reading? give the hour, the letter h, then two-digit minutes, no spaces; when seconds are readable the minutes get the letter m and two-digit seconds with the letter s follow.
10h05
